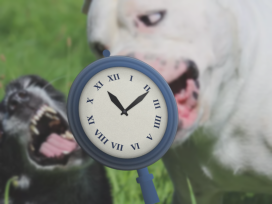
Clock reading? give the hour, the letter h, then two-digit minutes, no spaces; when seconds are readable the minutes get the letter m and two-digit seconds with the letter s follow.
11h11
